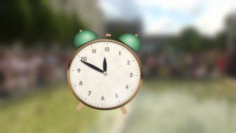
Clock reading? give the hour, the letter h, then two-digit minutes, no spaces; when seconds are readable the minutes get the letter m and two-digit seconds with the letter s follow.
11h49
